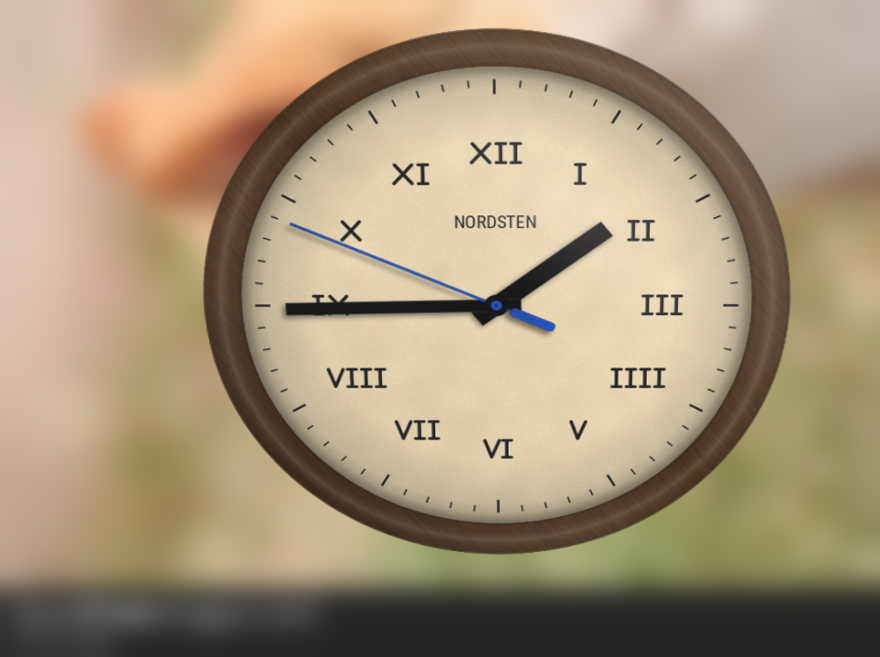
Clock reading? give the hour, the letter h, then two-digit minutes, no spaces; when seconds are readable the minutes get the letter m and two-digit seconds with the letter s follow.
1h44m49s
